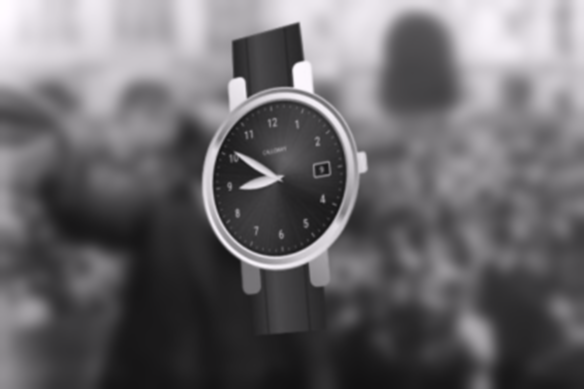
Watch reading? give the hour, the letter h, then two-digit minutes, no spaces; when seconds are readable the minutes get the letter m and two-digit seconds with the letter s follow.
8h51
